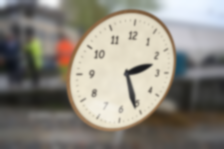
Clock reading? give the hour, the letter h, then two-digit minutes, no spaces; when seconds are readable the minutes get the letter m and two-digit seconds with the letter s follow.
2h26
